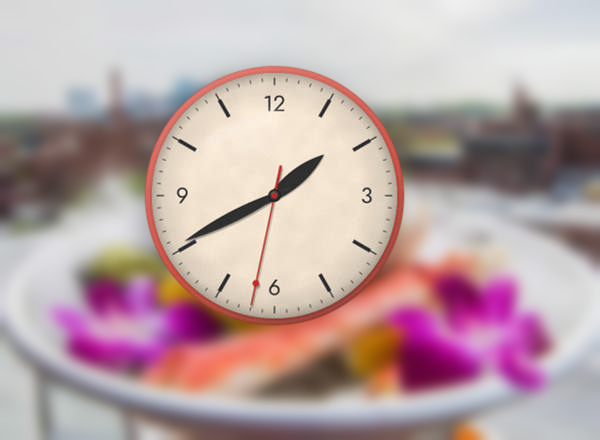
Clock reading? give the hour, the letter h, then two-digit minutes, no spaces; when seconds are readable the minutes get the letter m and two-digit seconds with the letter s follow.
1h40m32s
